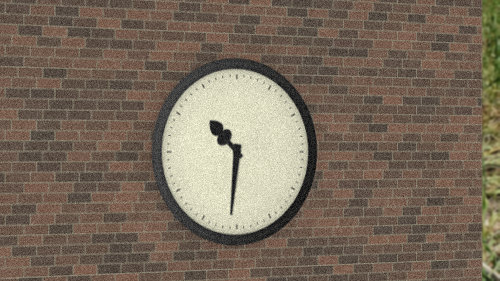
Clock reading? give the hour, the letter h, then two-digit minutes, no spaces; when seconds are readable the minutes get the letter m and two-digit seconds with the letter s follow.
10h31
